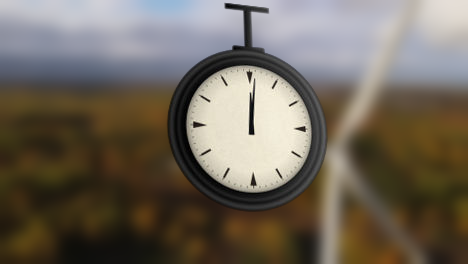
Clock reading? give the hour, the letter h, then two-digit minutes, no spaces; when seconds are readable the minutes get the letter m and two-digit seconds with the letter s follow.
12h01
